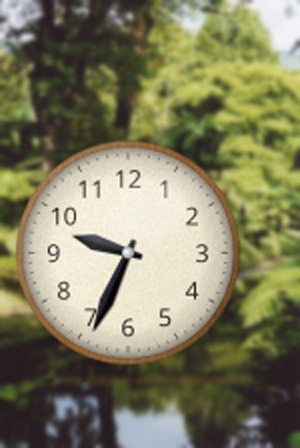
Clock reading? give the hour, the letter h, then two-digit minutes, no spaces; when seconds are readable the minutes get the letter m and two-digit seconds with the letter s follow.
9h34
